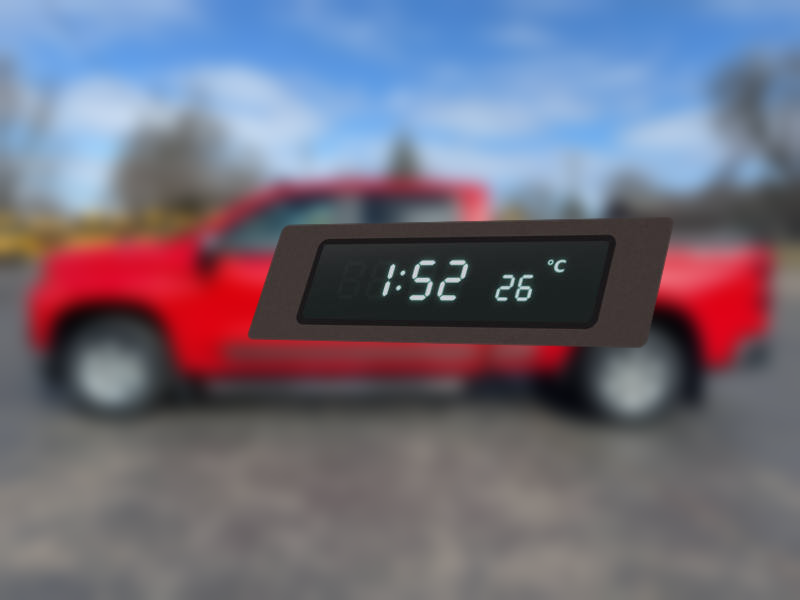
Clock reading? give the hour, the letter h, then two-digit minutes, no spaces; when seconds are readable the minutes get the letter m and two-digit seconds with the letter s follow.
1h52
